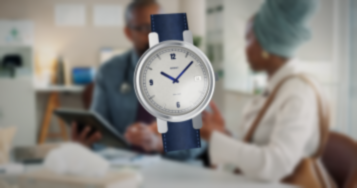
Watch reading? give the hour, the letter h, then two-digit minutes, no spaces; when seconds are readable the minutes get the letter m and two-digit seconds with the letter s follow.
10h08
